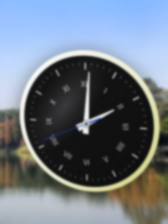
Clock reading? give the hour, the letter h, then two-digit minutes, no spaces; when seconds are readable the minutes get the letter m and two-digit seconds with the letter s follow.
2h00m41s
